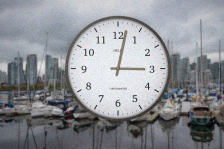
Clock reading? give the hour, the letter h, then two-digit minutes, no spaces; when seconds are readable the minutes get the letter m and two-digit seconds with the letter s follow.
3h02
